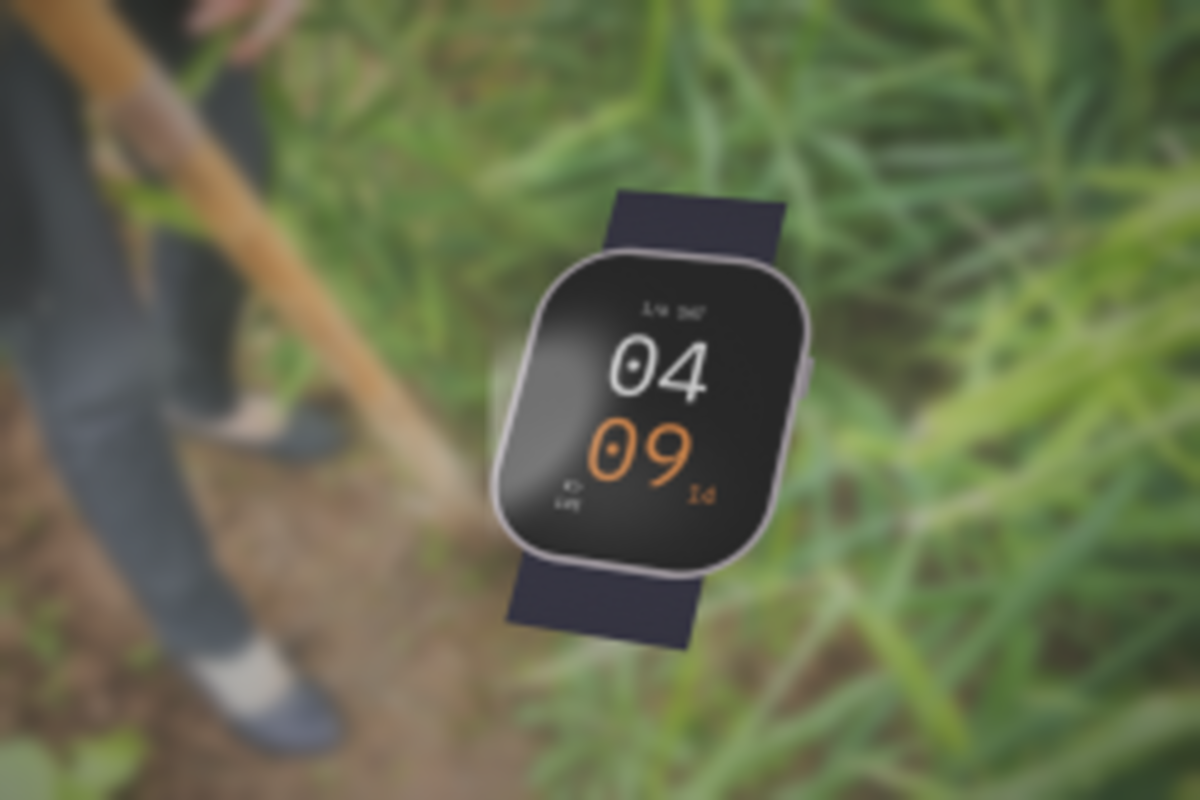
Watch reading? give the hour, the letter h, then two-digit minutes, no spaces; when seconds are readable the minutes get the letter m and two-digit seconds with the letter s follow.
4h09
